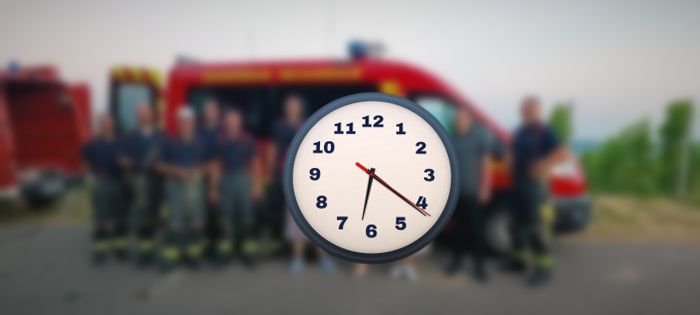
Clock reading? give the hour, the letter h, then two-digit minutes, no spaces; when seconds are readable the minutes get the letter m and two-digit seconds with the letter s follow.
6h21m21s
